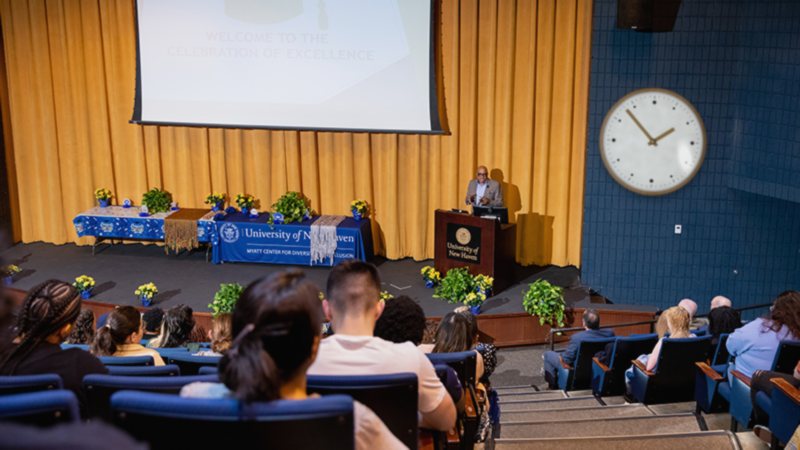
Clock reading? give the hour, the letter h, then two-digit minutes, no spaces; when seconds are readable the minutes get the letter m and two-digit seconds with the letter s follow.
1h53
